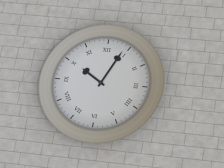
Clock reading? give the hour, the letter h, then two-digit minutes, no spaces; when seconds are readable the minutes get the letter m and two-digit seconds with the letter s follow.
10h04
